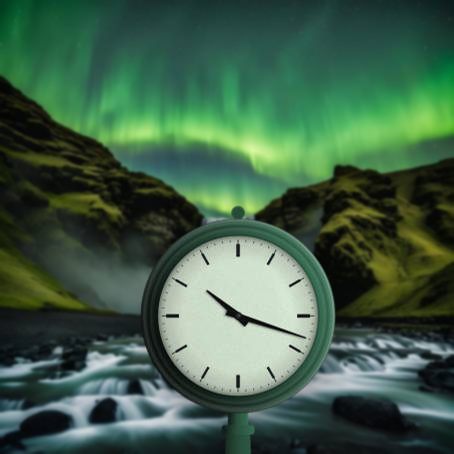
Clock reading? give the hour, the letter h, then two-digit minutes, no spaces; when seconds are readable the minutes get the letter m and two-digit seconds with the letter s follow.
10h18
